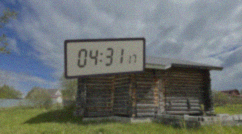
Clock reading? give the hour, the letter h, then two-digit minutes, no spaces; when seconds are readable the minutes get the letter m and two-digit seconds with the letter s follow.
4h31
